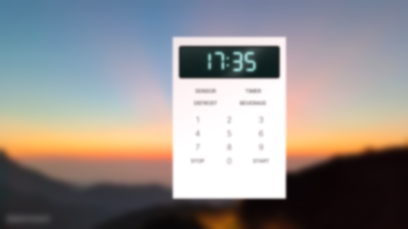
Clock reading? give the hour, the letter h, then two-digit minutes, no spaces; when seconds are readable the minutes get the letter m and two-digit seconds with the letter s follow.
17h35
